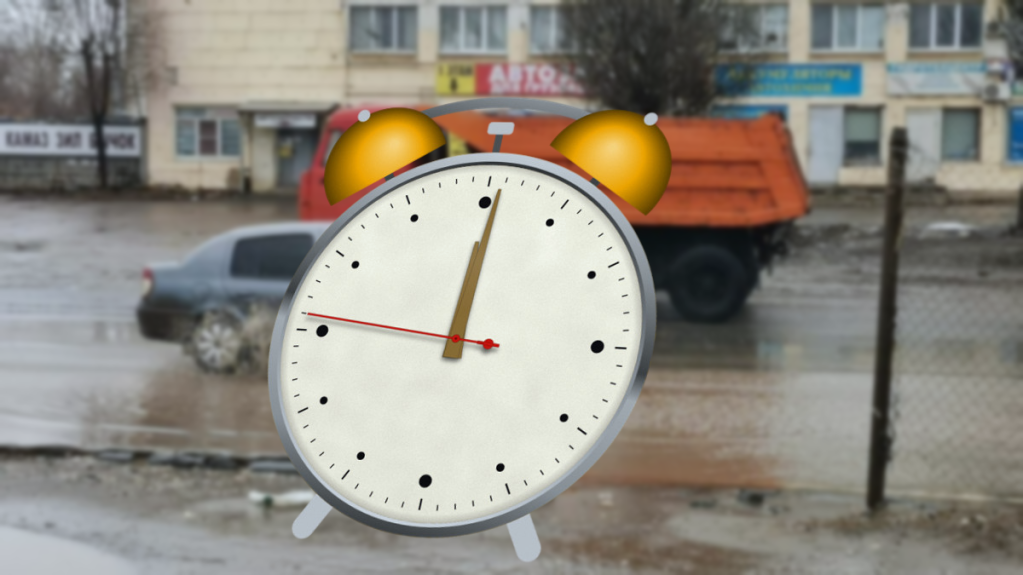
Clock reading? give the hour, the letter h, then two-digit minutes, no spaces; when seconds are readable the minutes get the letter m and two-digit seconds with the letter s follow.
12h00m46s
